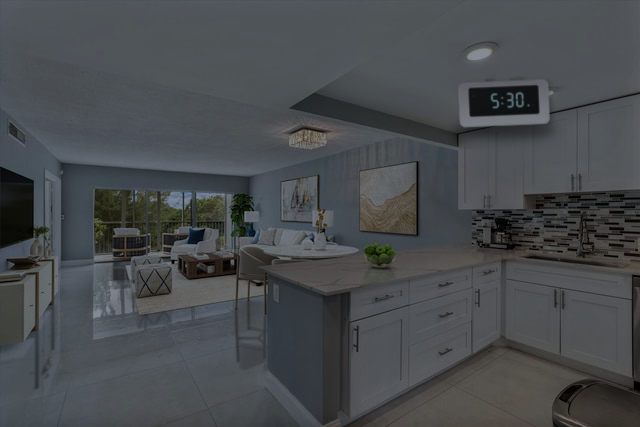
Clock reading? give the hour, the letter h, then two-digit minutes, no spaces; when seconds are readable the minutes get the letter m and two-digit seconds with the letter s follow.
5h30
